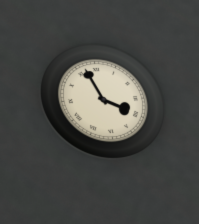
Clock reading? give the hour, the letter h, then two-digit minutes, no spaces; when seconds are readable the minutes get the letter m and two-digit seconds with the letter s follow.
3h57
